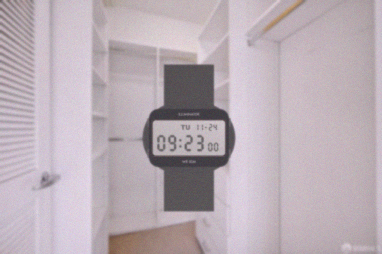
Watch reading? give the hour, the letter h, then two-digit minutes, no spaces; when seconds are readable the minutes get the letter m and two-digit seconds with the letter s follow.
9h23
